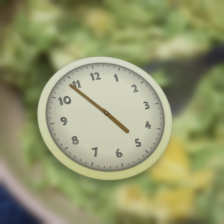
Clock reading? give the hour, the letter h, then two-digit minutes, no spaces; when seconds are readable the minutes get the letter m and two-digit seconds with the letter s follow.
4h54
